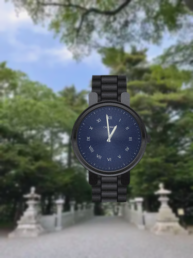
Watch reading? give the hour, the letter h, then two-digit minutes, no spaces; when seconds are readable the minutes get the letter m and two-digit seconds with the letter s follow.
12h59
